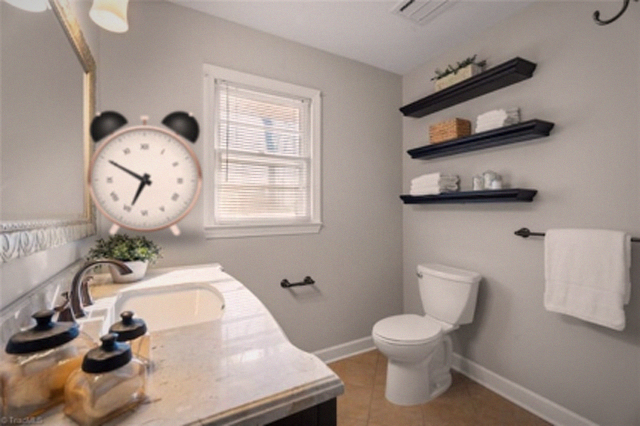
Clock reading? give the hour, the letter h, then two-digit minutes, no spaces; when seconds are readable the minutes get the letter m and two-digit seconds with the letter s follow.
6h50
